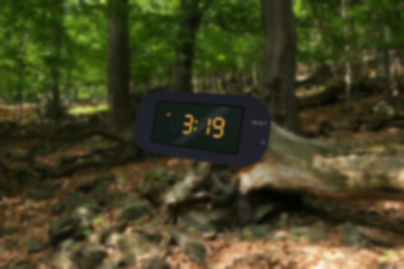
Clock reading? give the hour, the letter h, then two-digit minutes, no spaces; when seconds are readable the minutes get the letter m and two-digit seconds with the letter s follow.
3h19
